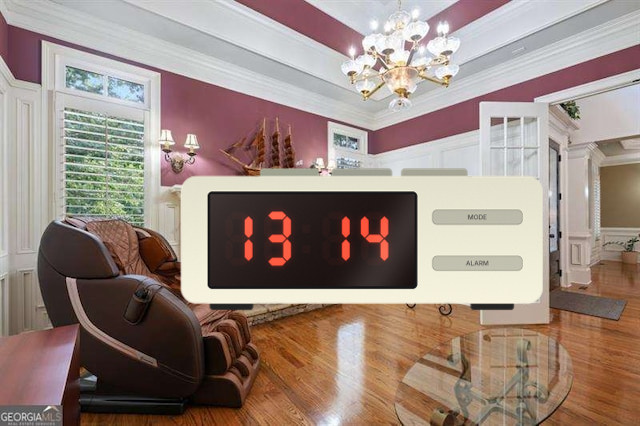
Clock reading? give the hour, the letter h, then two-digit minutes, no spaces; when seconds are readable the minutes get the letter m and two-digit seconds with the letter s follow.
13h14
